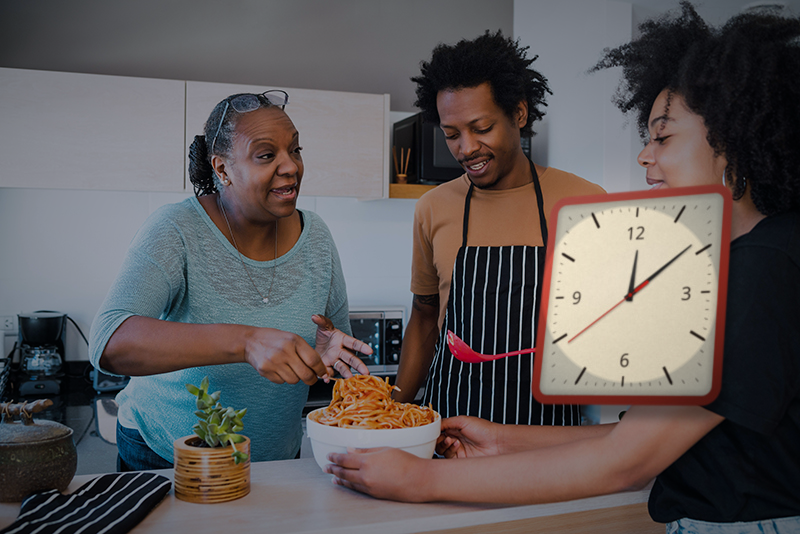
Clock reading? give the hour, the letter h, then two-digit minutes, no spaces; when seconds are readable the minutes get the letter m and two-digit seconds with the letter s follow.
12h08m39s
